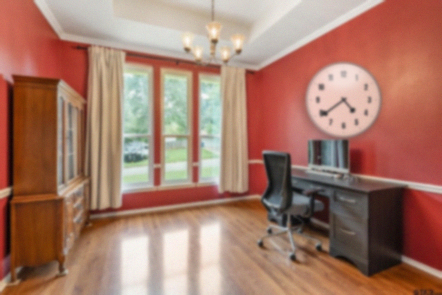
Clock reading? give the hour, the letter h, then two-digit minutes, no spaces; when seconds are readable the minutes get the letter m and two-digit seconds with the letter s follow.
4h39
